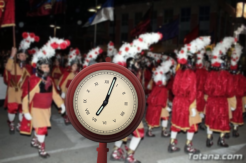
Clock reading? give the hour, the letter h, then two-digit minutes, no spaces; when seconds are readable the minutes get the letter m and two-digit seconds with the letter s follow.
7h03
